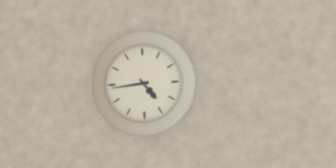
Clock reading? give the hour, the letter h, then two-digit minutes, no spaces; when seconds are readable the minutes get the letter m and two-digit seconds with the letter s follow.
4h44
